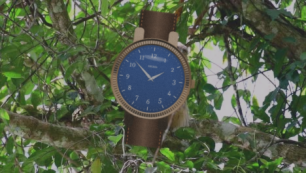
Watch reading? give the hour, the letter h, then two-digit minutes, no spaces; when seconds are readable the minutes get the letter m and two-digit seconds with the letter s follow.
1h52
